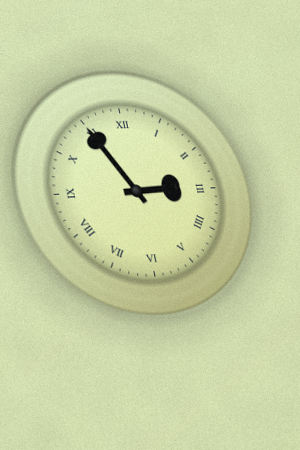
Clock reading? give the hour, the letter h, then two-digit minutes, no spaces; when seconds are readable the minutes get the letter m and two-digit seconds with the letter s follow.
2h55
